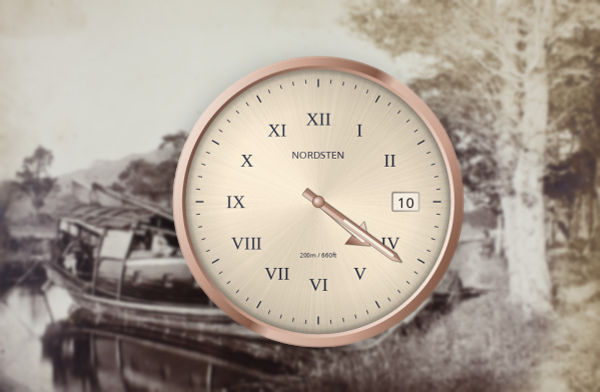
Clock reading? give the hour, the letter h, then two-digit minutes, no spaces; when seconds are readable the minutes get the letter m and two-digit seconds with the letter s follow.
4h21
